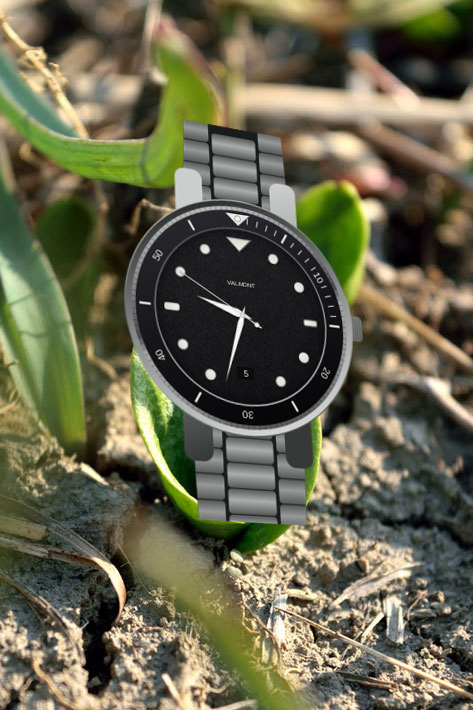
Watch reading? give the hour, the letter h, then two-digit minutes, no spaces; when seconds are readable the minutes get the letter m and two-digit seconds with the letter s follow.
9h32m50s
